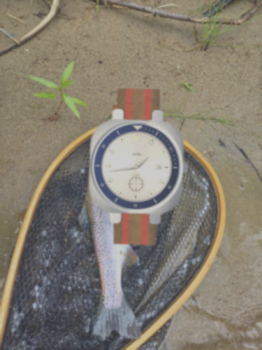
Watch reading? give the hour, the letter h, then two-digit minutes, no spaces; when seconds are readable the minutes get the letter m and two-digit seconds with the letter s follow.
1h43
